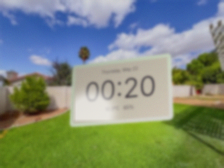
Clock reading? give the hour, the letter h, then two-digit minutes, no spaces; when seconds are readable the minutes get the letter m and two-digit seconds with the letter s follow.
0h20
